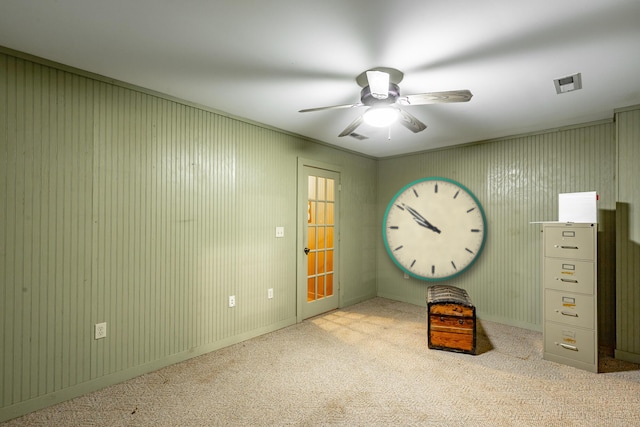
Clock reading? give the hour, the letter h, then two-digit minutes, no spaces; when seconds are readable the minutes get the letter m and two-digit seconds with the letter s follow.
9h51
